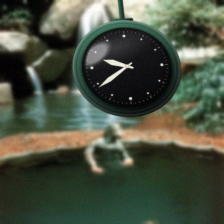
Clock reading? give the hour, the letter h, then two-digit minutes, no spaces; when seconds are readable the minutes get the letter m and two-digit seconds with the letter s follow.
9h39
